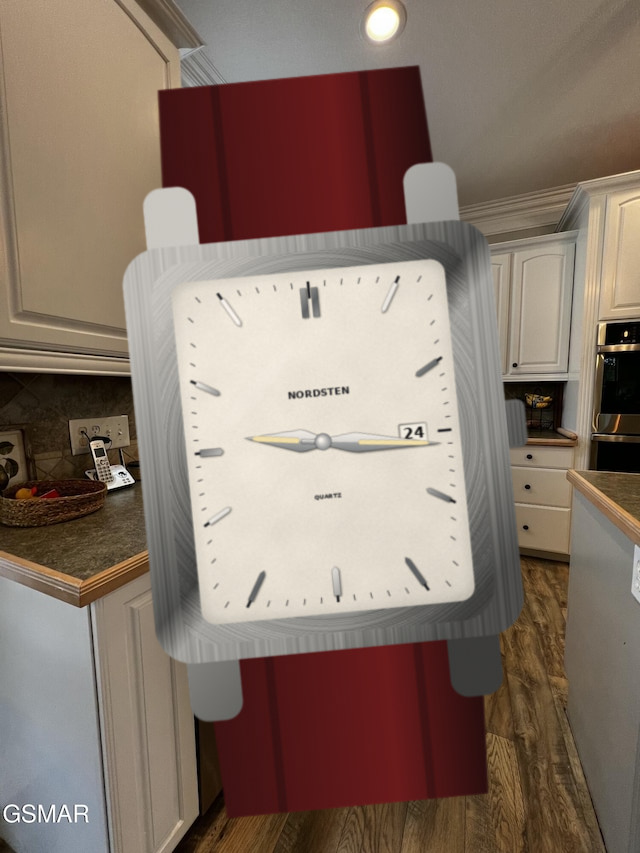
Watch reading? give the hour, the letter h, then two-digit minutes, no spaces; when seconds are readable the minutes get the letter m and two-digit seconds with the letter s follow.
9h16
